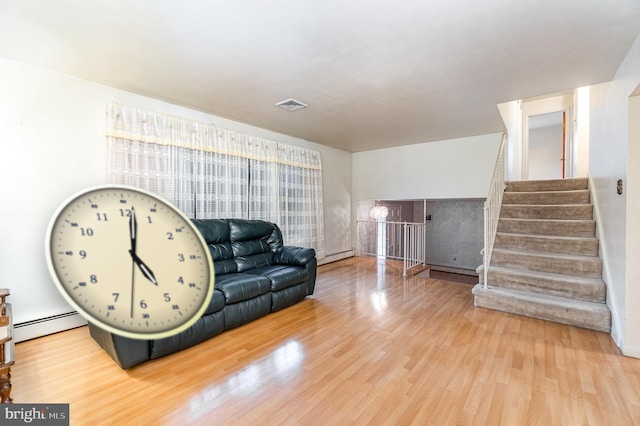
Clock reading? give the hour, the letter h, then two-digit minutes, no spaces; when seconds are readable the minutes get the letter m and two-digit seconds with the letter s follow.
5h01m32s
